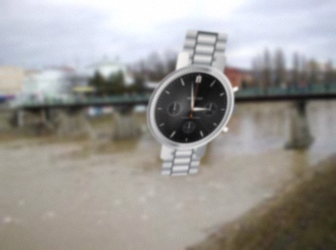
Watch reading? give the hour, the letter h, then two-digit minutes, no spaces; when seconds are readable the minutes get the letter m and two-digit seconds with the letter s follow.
2h58
